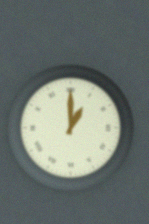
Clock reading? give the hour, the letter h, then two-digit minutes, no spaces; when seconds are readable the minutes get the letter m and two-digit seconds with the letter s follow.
1h00
